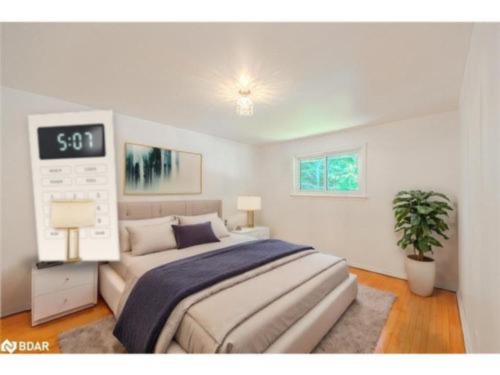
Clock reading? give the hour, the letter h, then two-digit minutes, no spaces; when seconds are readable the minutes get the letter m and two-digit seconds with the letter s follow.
5h07
